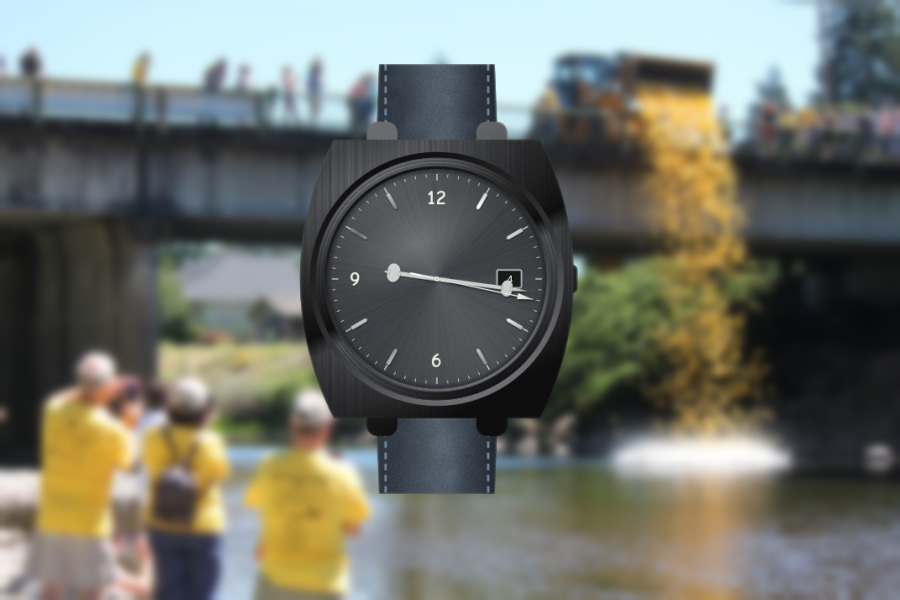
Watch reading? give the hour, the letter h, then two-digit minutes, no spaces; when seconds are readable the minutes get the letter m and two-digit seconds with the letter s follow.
9h16m17s
